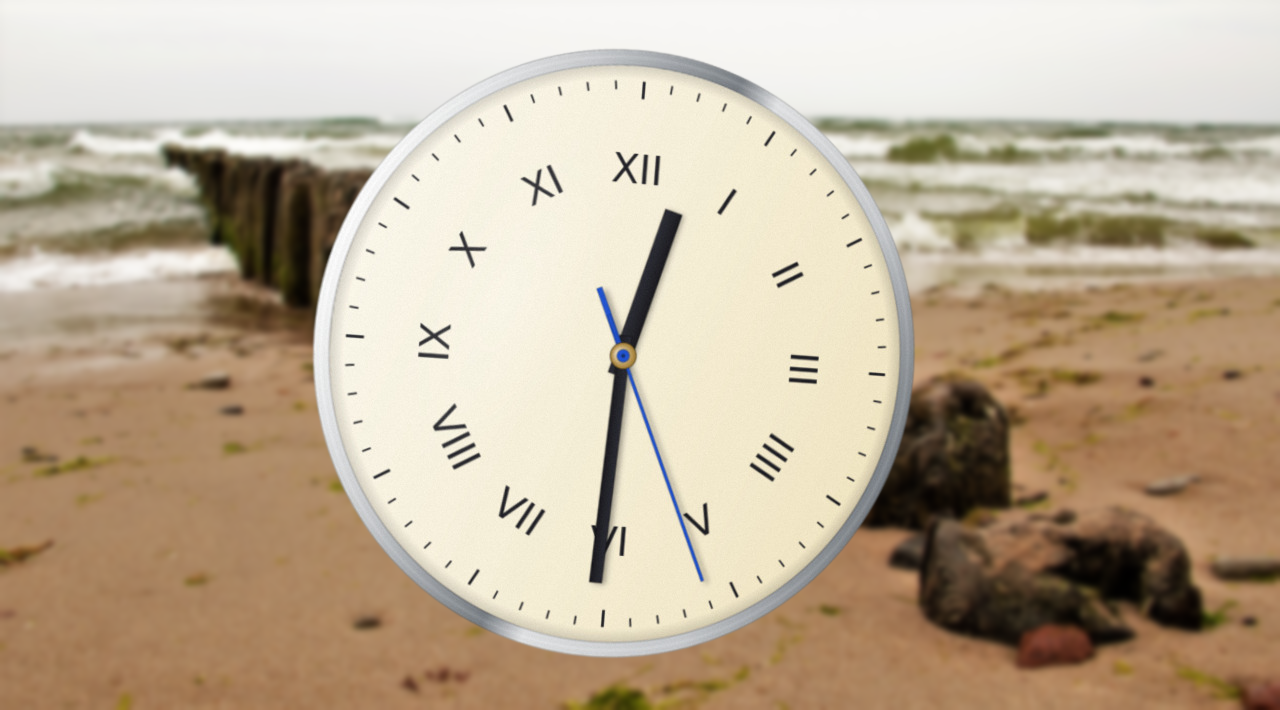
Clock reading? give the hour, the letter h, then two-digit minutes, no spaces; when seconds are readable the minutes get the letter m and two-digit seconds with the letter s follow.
12h30m26s
